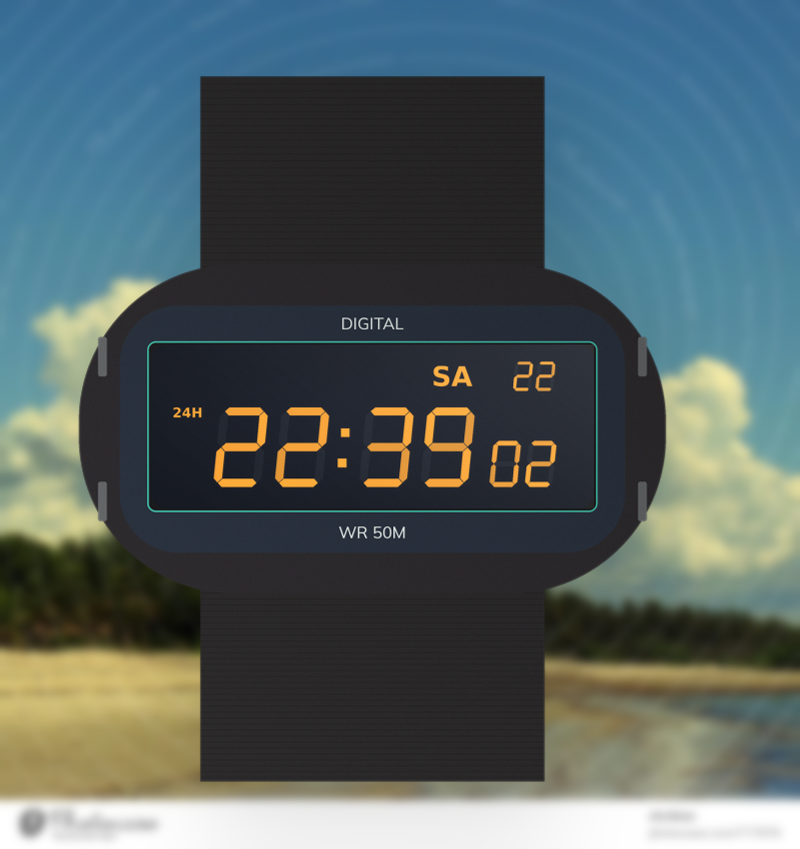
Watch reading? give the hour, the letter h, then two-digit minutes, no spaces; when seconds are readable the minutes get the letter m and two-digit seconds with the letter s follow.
22h39m02s
